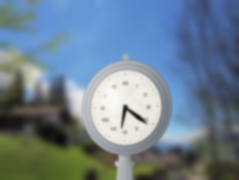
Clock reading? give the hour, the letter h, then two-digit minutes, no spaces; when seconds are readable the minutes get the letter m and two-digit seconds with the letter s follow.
6h21
